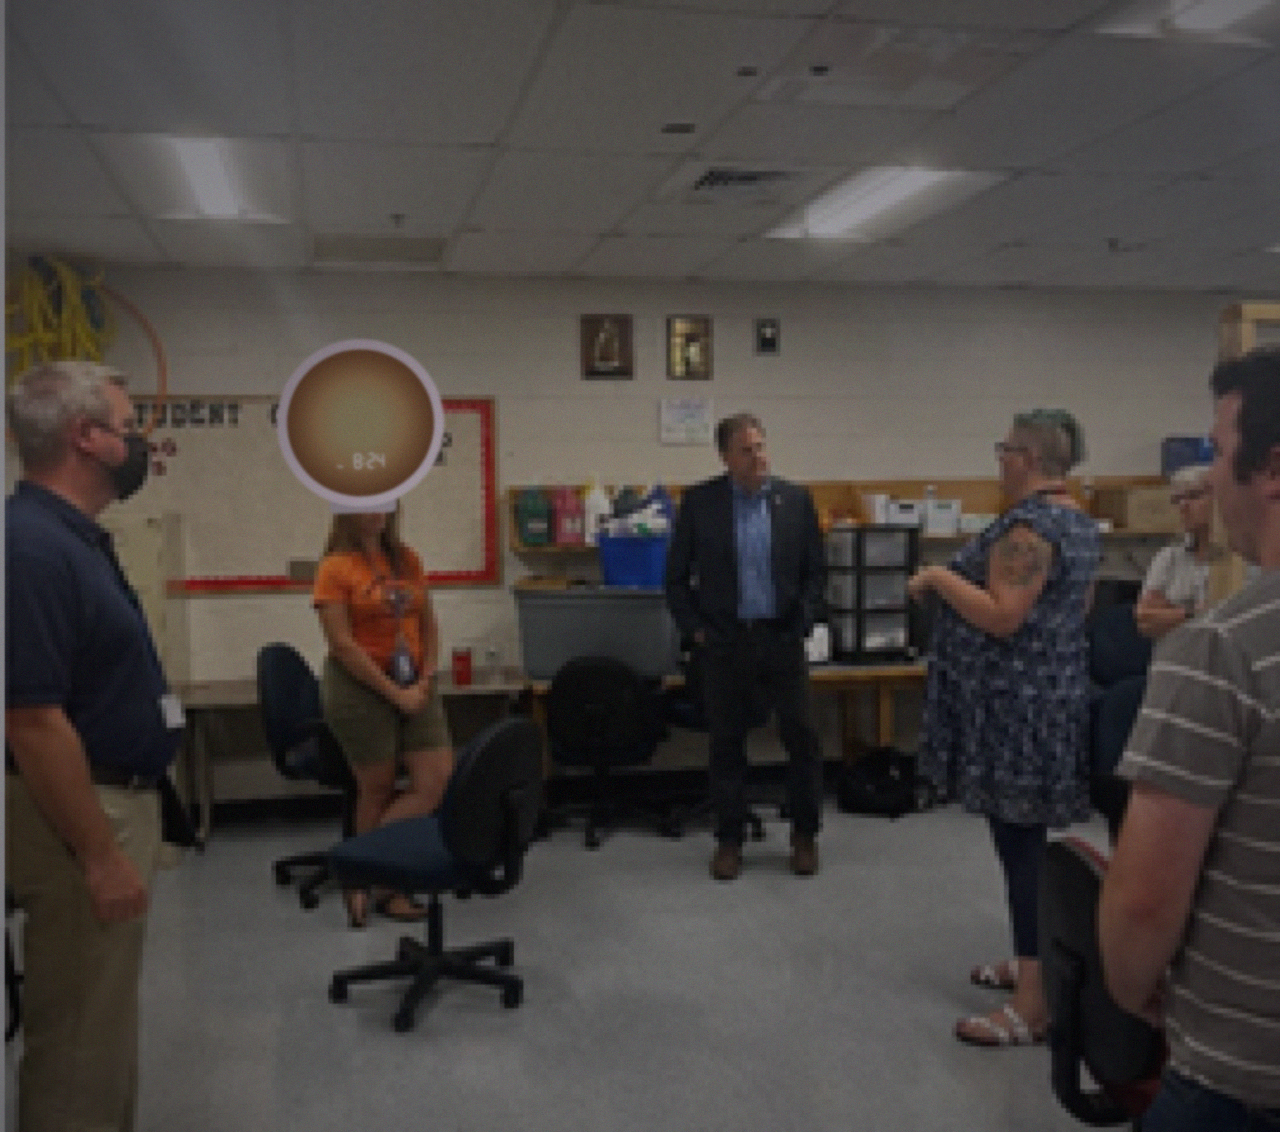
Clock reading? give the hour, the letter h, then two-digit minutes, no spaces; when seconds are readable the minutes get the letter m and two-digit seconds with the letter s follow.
8h24
